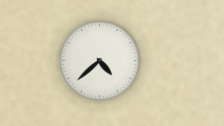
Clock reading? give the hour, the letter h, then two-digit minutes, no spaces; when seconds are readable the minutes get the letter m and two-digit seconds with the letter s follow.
4h38
